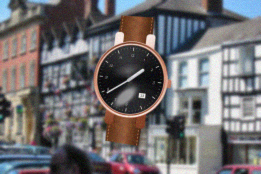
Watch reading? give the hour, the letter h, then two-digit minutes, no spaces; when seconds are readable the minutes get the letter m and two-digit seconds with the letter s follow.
1h39
